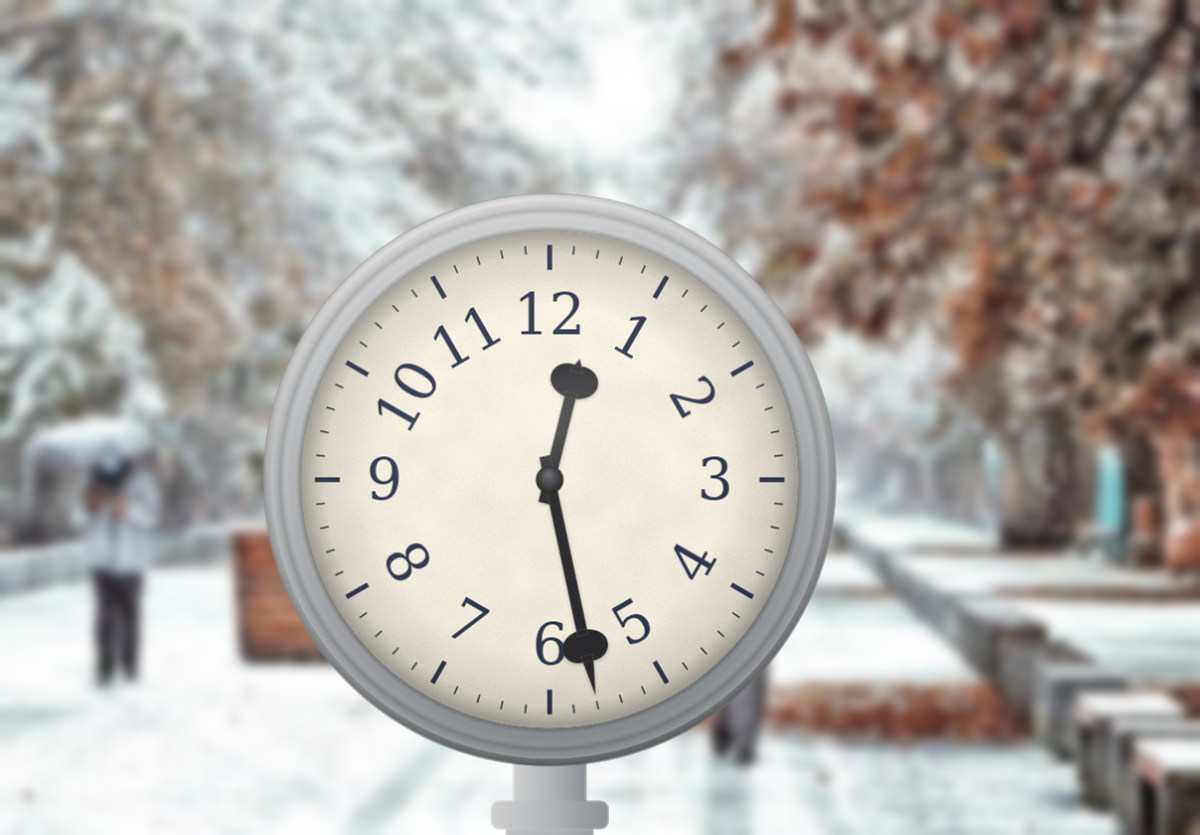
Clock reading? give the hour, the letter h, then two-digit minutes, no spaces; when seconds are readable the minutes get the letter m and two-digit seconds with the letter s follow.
12h28
